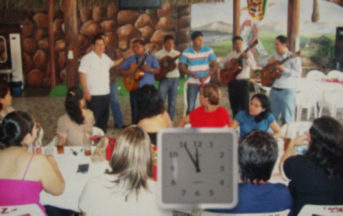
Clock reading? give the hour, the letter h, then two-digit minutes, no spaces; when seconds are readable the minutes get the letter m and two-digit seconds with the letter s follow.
11h55
